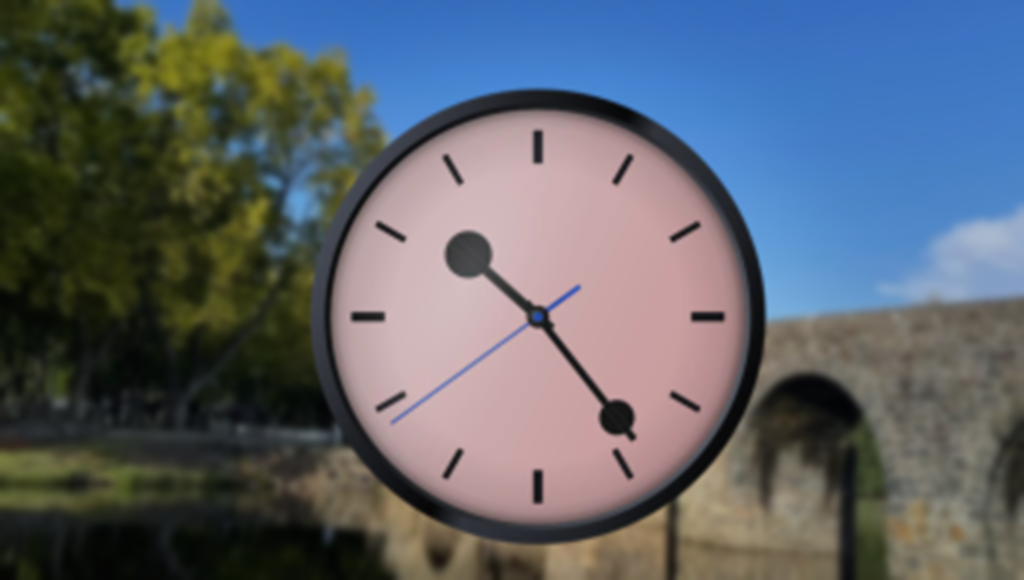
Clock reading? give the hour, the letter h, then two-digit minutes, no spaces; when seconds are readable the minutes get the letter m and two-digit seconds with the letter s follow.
10h23m39s
